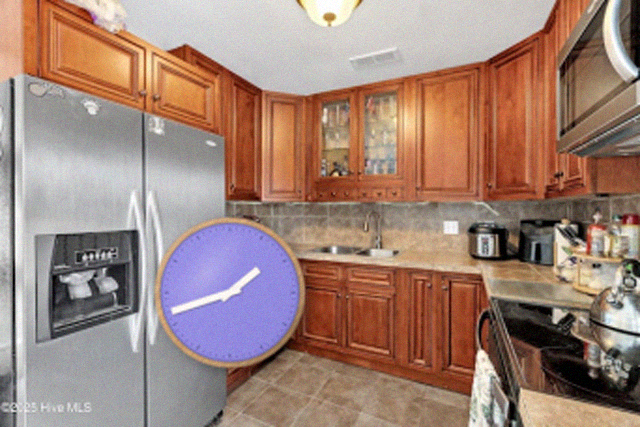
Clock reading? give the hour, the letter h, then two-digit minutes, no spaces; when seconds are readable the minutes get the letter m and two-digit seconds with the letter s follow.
1h42
